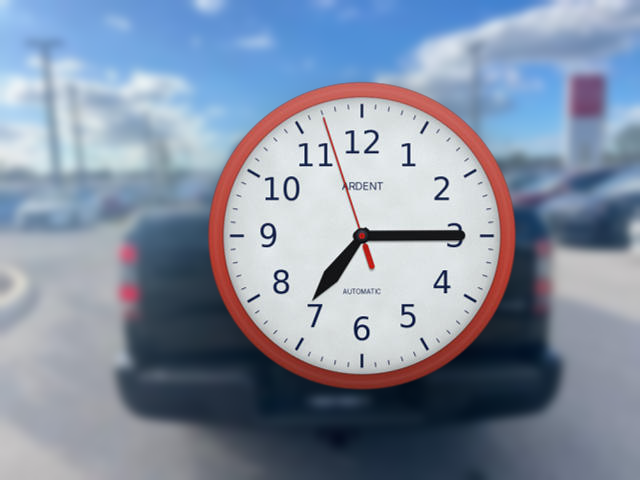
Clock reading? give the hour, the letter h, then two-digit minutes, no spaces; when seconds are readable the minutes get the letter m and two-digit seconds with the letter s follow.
7h14m57s
